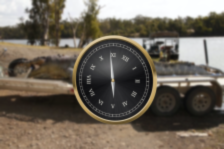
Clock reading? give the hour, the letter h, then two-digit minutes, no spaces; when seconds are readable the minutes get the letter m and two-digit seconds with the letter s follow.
4h54
